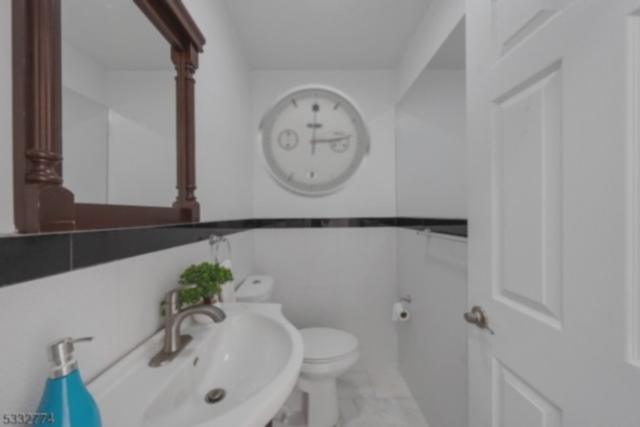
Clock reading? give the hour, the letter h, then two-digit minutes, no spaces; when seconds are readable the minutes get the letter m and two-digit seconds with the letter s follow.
2h13
